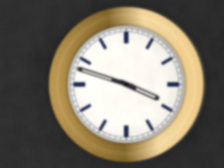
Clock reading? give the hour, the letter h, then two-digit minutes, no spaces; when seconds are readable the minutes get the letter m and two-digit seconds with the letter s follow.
3h48
